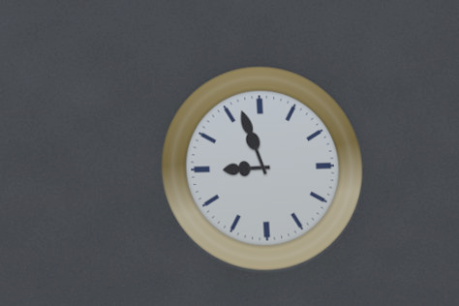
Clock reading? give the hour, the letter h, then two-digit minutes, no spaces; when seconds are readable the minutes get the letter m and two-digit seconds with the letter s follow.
8h57
